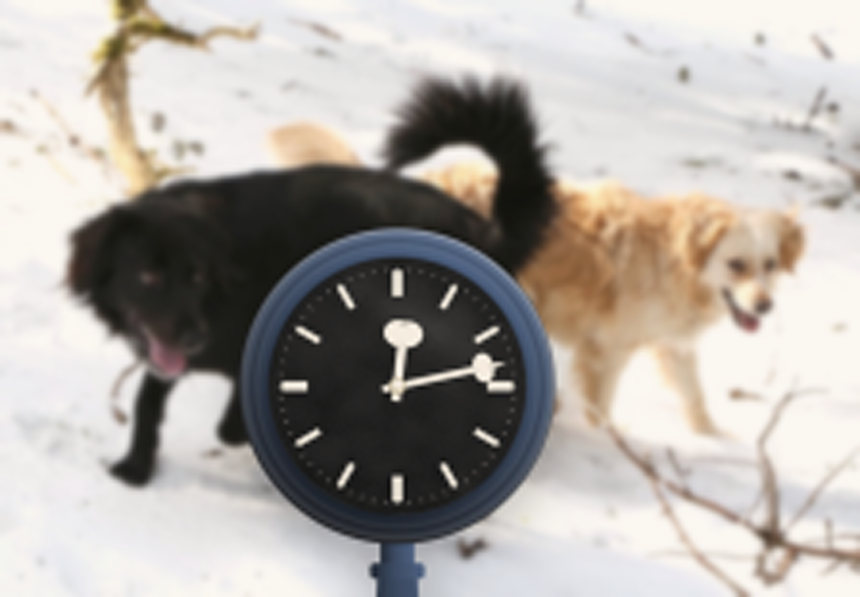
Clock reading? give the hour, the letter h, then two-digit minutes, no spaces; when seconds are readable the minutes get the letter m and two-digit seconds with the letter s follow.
12h13
